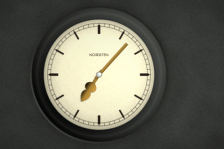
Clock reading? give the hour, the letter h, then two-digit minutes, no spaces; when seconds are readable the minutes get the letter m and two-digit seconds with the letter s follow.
7h07
